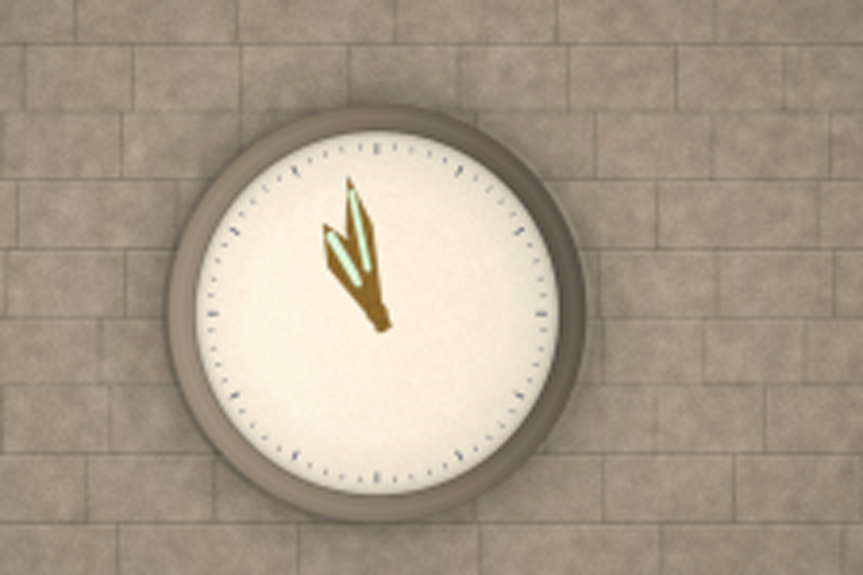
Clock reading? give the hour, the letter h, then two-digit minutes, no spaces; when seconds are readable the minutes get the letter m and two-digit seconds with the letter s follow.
10h58
